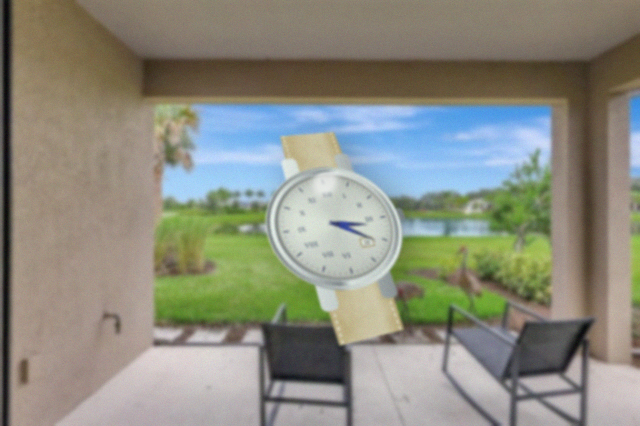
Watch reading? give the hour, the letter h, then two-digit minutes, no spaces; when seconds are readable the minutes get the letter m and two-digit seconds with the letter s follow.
3h21
